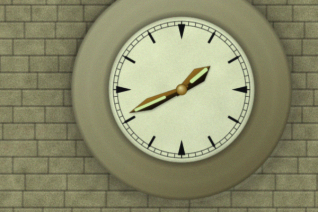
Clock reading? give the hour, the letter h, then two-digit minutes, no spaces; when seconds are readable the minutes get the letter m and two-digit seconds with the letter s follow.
1h41
